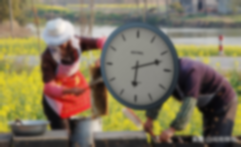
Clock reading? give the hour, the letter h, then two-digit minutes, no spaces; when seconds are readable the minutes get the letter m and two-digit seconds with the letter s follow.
6h12
